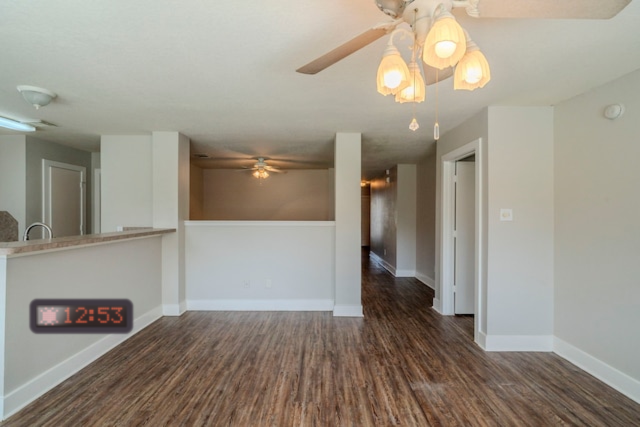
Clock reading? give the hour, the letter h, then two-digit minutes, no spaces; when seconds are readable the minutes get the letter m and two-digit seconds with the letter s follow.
12h53
